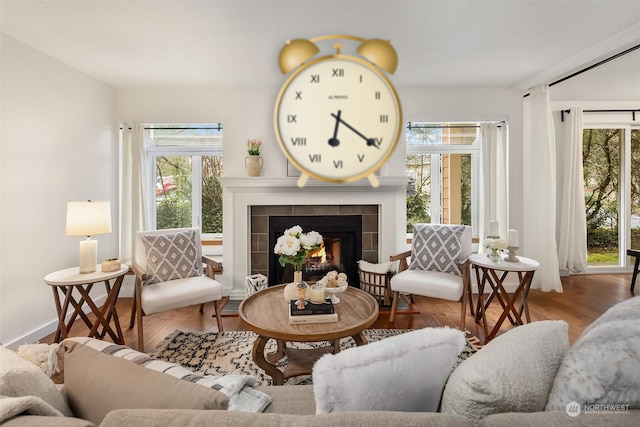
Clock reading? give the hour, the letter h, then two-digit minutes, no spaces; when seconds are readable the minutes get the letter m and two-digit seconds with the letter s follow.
6h21
